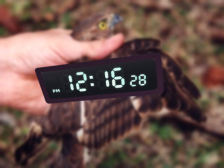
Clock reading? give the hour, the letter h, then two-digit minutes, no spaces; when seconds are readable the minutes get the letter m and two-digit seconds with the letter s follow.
12h16m28s
